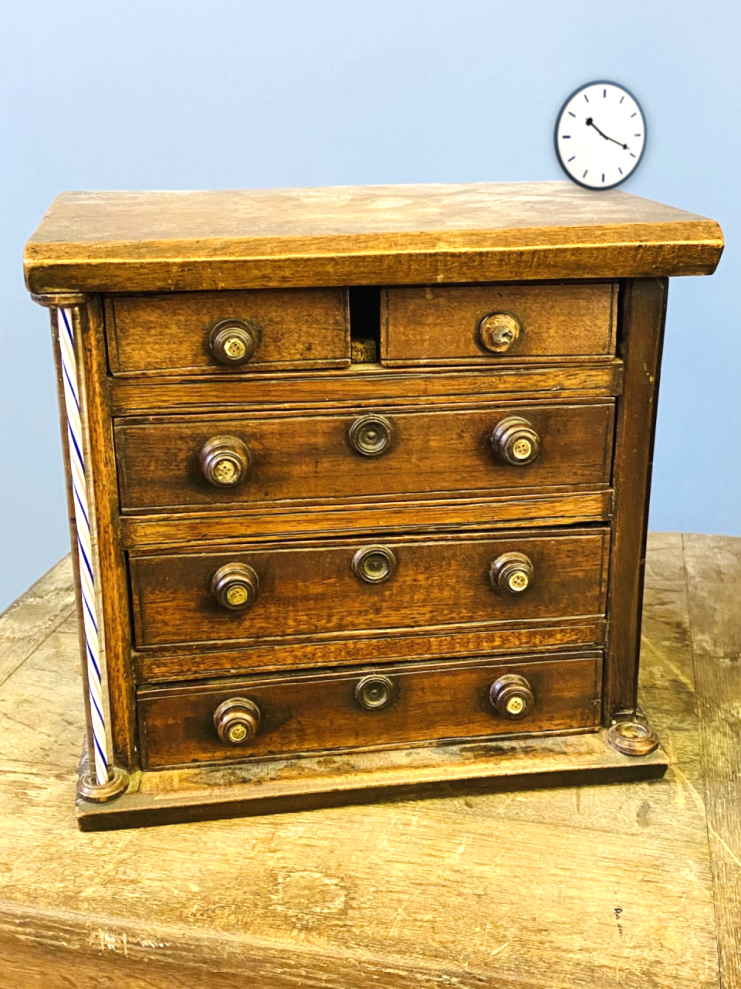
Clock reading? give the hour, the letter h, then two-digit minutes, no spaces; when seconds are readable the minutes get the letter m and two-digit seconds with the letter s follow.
10h19
